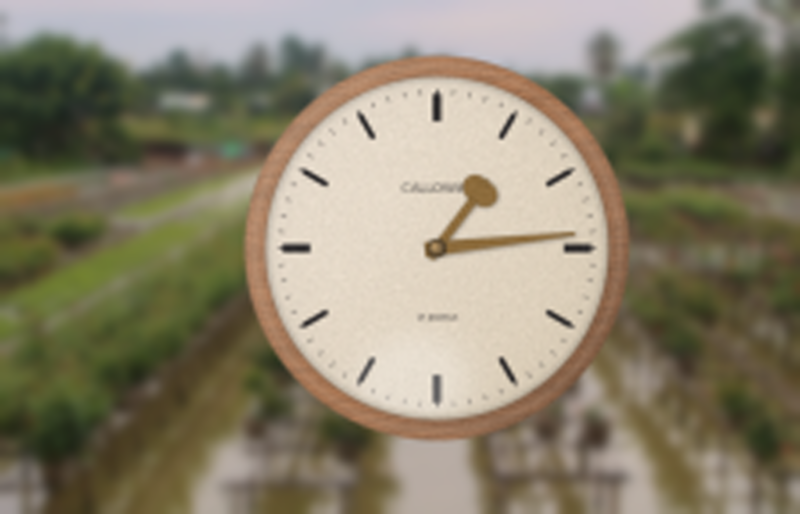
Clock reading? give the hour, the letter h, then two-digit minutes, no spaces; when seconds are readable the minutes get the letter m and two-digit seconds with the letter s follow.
1h14
